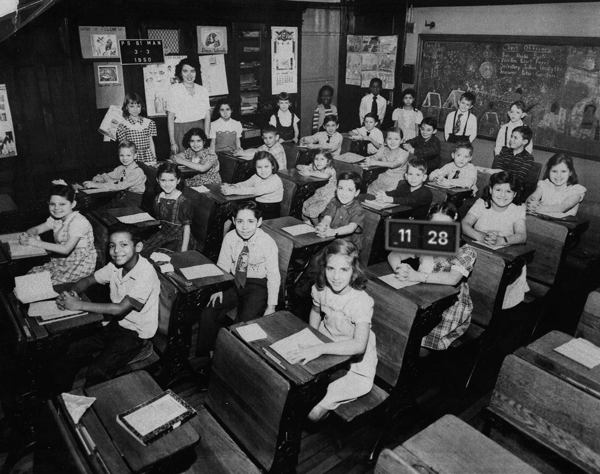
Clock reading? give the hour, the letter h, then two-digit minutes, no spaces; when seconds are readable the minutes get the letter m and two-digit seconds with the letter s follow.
11h28
